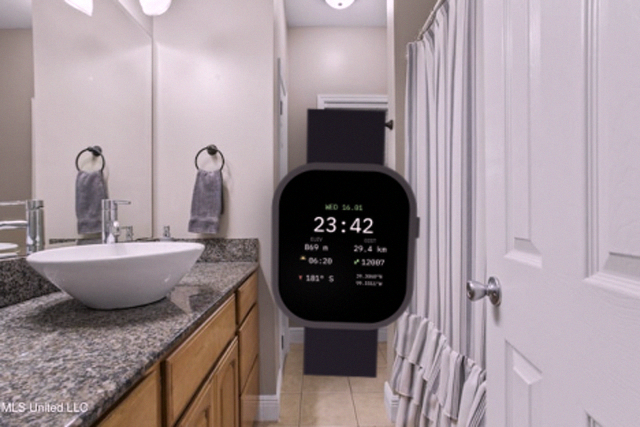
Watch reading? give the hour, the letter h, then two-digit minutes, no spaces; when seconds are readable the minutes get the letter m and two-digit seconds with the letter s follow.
23h42
